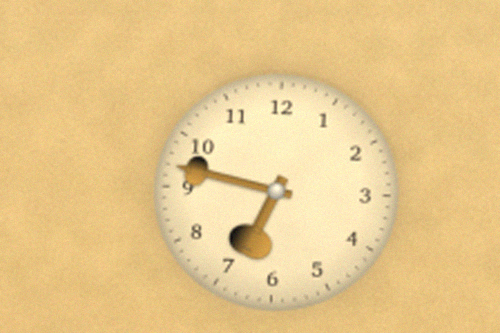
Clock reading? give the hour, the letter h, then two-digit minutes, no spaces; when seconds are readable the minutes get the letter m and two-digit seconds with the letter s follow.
6h47
